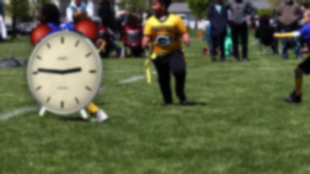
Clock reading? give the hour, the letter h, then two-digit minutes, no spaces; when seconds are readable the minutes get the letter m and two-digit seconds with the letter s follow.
2h46
